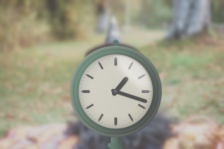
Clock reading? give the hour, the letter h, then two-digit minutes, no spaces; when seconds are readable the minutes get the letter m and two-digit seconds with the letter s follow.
1h18
